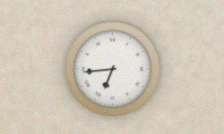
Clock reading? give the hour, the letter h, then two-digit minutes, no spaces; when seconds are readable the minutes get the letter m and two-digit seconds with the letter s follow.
6h44
